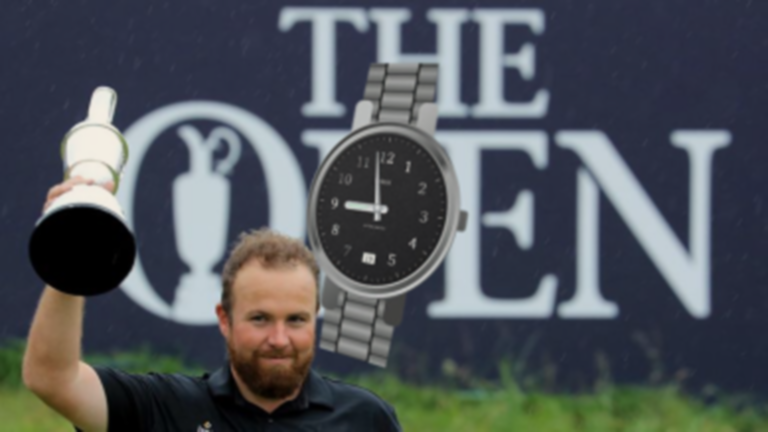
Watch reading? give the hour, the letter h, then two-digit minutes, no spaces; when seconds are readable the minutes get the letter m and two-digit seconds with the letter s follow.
8h58
